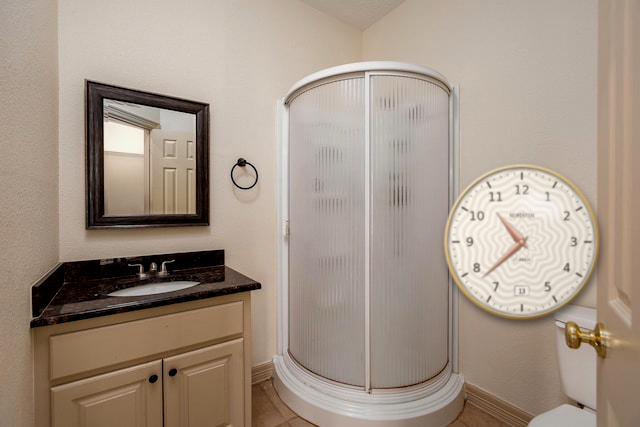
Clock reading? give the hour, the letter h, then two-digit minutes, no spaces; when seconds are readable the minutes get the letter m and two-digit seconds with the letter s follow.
10h38
